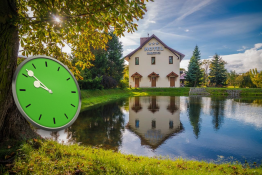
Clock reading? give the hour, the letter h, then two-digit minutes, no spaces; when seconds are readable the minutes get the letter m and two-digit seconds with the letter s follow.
9h52
